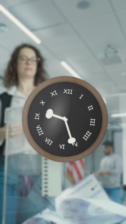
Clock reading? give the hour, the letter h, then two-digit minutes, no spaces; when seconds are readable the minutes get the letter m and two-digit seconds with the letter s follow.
9h26
